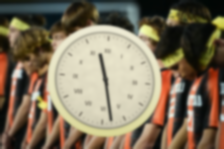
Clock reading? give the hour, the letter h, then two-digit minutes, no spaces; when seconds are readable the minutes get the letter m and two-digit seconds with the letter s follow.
11h28
